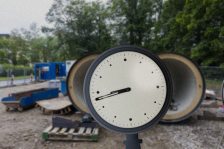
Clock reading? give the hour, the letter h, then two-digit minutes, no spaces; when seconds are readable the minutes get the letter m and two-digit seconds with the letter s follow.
8h43
